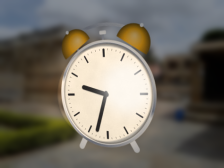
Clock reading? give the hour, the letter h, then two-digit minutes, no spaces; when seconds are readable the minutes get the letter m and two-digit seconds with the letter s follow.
9h33
